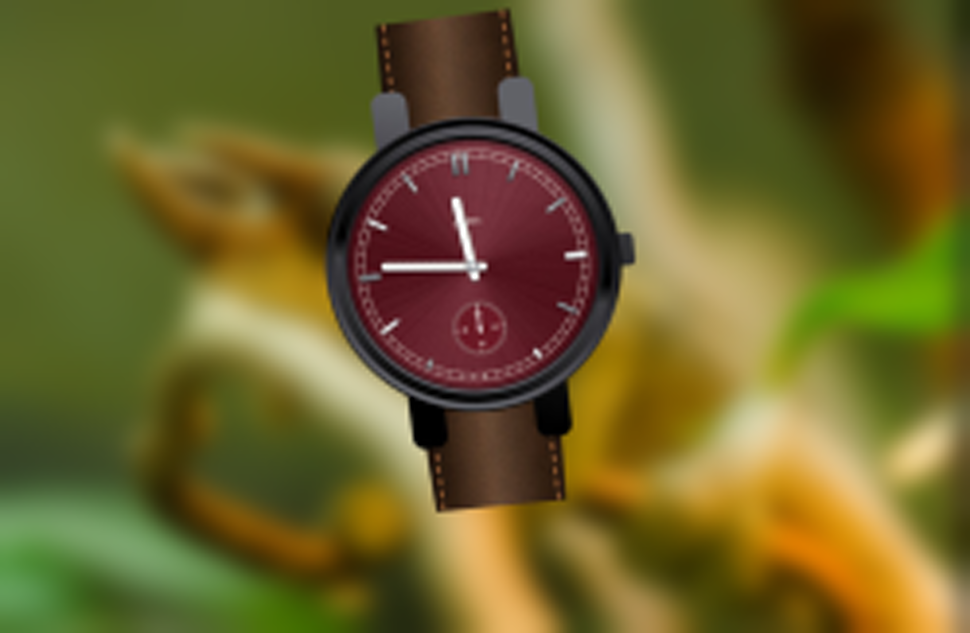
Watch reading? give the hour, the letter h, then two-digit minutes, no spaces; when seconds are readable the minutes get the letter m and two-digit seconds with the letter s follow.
11h46
